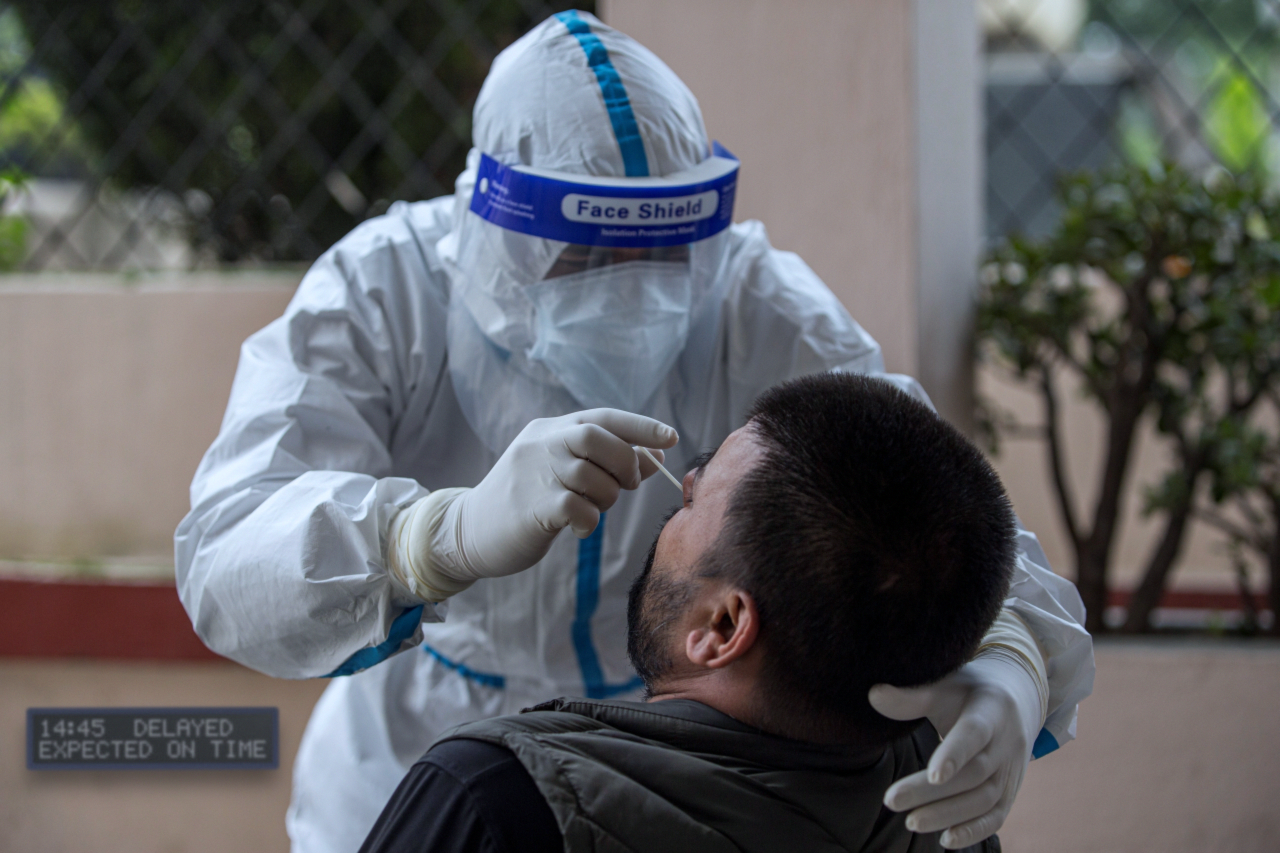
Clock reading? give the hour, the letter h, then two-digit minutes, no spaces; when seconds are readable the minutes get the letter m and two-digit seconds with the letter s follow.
14h45
